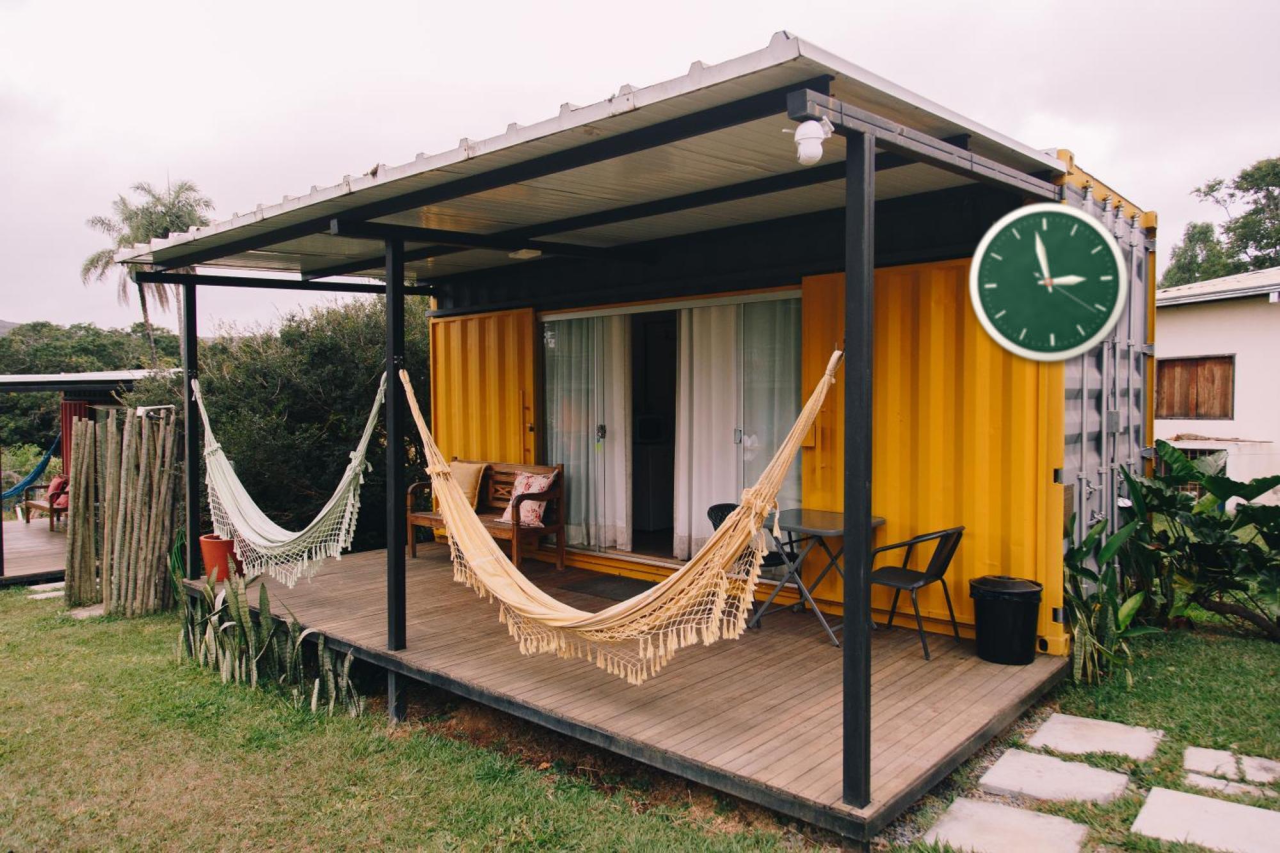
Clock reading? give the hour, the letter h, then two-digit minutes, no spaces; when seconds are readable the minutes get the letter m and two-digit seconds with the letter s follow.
2h58m21s
